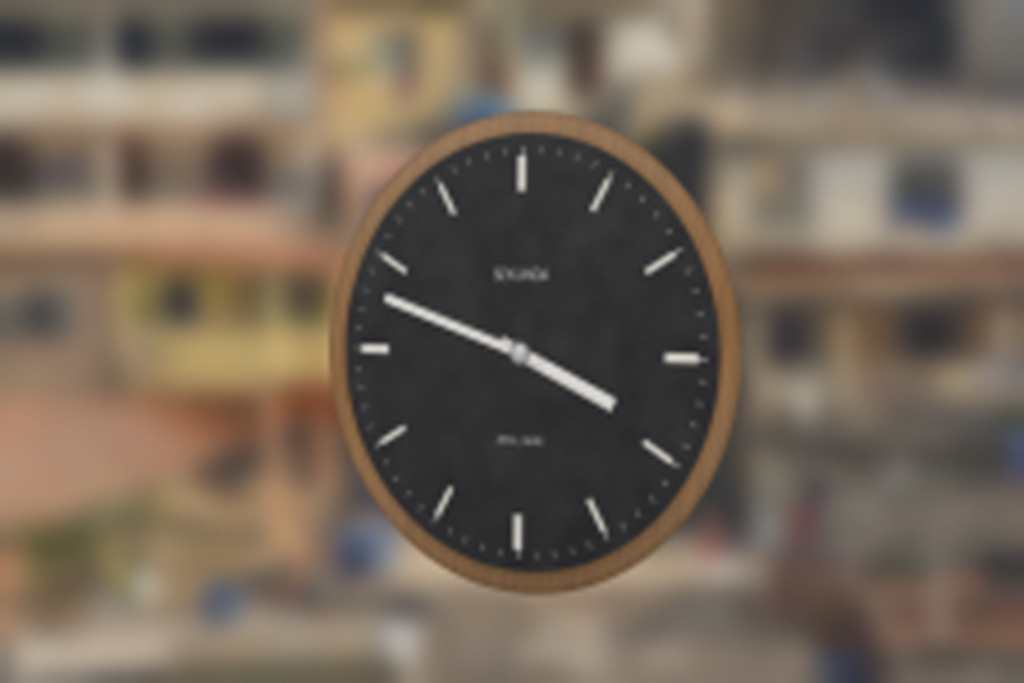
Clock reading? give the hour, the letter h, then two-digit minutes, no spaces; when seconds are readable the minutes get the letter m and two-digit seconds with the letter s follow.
3h48
